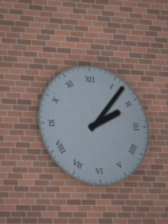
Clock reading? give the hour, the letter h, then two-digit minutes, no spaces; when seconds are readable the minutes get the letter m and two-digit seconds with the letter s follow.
2h07
